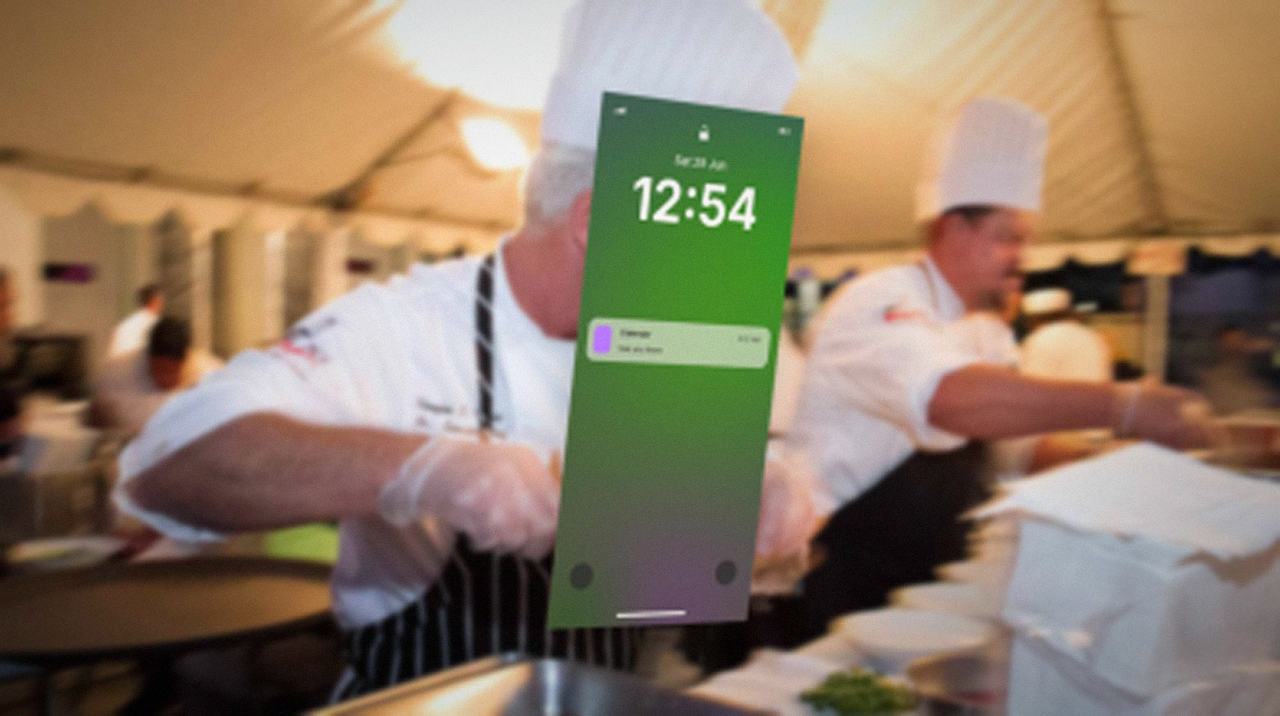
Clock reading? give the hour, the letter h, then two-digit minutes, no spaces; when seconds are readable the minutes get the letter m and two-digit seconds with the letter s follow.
12h54
